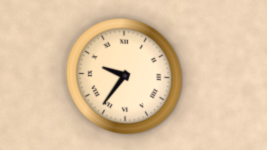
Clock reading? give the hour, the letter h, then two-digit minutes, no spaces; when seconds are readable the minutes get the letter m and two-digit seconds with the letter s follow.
9h36
